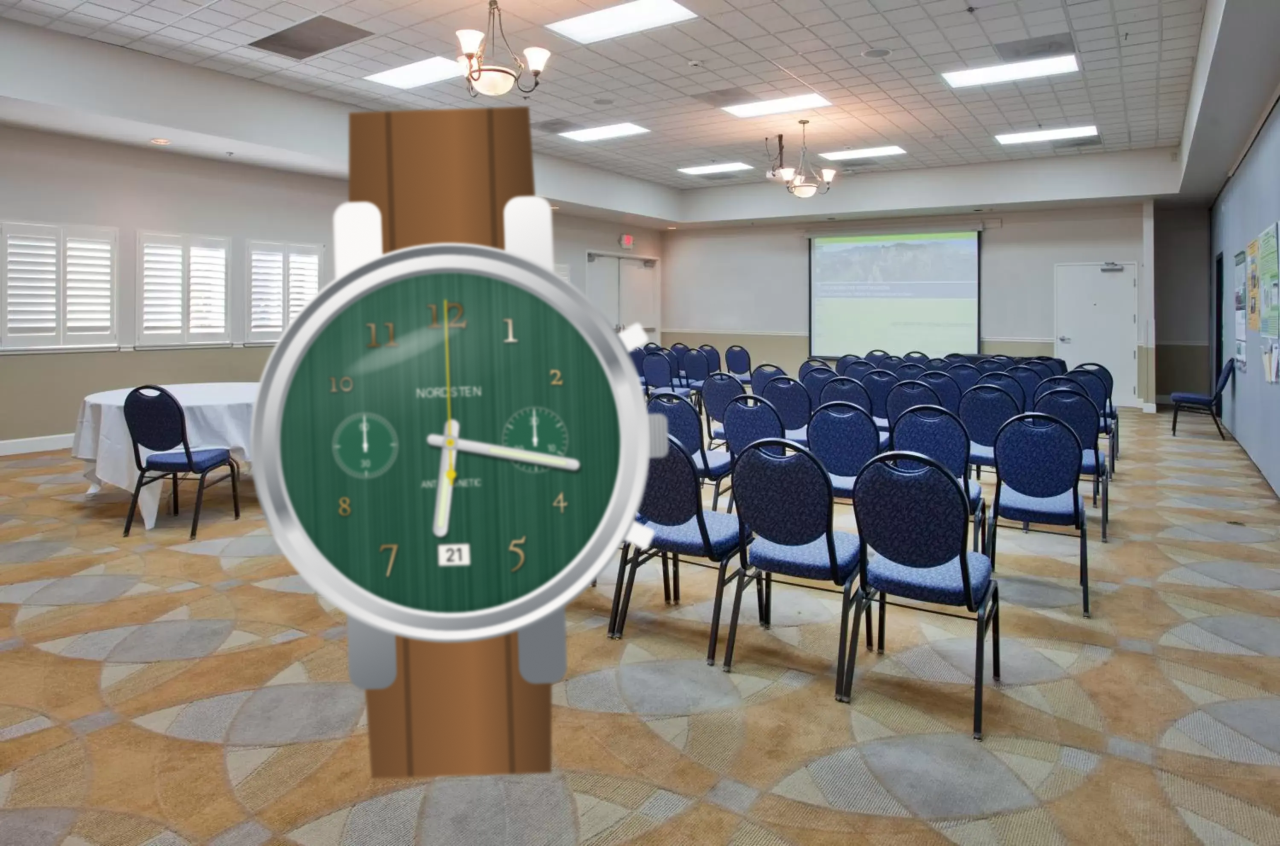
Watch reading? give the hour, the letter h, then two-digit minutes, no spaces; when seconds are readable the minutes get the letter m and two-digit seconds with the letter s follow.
6h17
